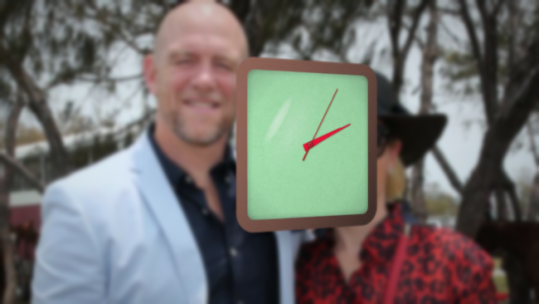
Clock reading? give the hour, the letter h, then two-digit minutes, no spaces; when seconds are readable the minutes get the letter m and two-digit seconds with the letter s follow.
2h11m05s
